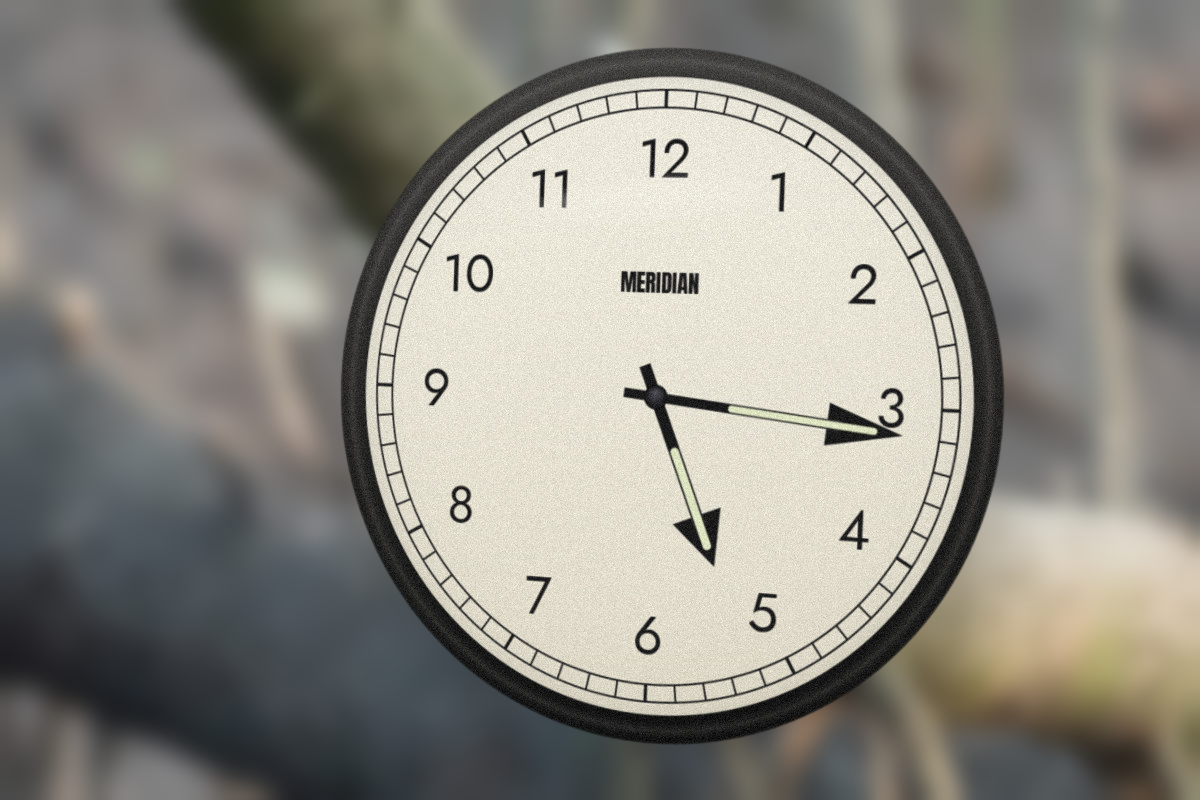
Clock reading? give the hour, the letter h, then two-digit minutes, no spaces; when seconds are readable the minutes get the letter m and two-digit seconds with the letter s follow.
5h16
